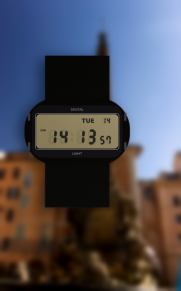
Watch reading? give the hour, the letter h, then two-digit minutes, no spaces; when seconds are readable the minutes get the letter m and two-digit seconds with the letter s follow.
14h13m57s
